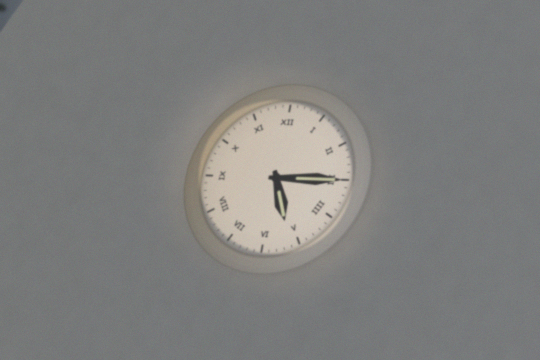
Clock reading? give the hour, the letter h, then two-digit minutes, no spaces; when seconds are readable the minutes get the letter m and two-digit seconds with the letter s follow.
5h15
